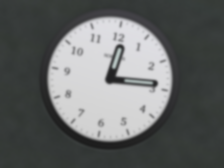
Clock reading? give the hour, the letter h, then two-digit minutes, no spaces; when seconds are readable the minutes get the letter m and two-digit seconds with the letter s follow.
12h14
